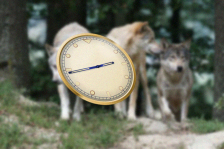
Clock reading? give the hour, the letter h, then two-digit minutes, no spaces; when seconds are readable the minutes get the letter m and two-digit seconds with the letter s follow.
2h44
